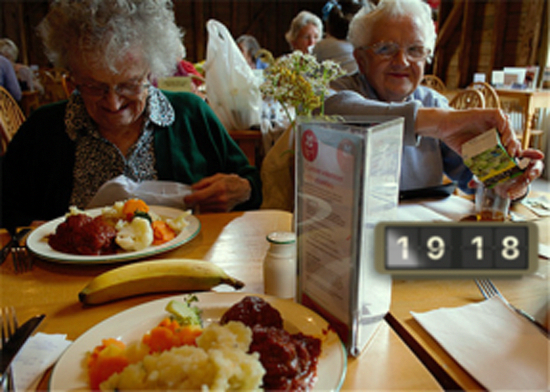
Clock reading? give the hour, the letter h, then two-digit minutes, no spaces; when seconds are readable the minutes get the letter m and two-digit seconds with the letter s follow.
19h18
